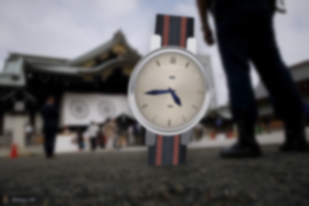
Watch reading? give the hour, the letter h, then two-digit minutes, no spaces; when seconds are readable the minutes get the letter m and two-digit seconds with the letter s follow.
4h44
